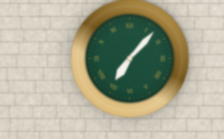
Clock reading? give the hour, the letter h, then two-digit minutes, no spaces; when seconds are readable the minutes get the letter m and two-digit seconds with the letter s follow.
7h07
